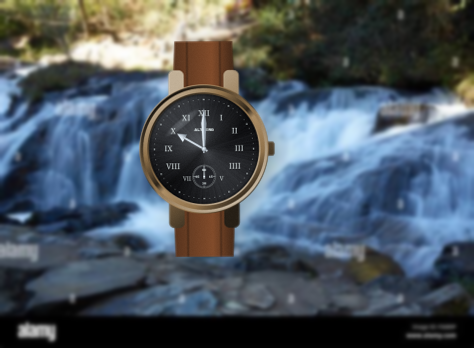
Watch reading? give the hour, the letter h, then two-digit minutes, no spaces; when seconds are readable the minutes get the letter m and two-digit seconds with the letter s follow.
10h00
